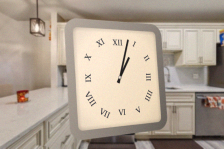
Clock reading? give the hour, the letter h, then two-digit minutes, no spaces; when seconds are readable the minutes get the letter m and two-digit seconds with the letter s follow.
1h03
